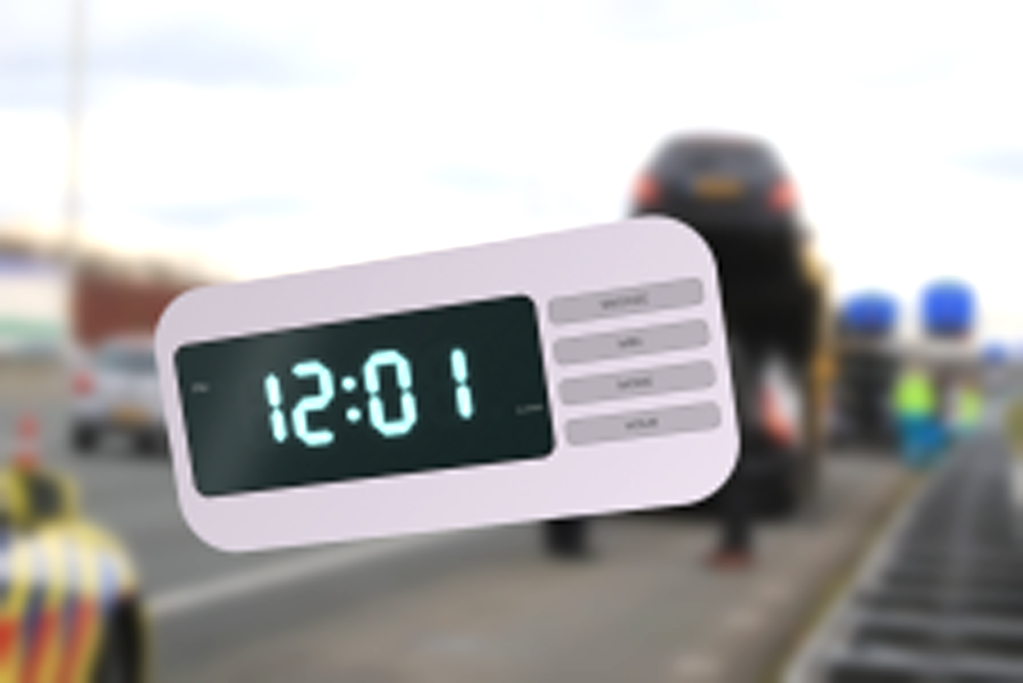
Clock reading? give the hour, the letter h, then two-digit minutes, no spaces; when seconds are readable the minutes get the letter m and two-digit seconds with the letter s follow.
12h01
